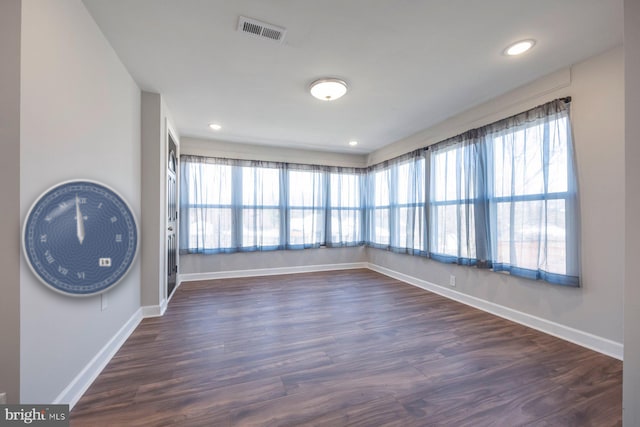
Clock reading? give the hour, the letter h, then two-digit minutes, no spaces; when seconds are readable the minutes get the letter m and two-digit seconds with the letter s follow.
11h59
